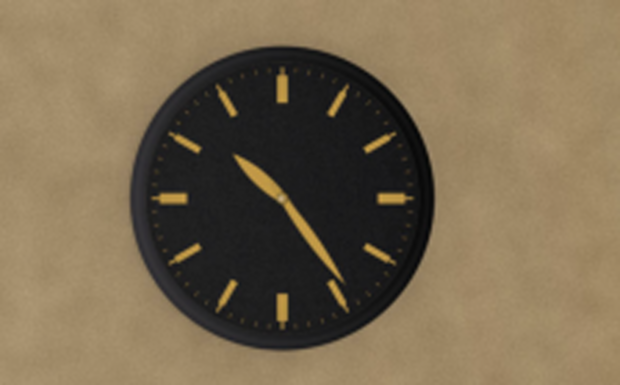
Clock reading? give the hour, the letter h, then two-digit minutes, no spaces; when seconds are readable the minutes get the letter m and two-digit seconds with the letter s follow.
10h24
